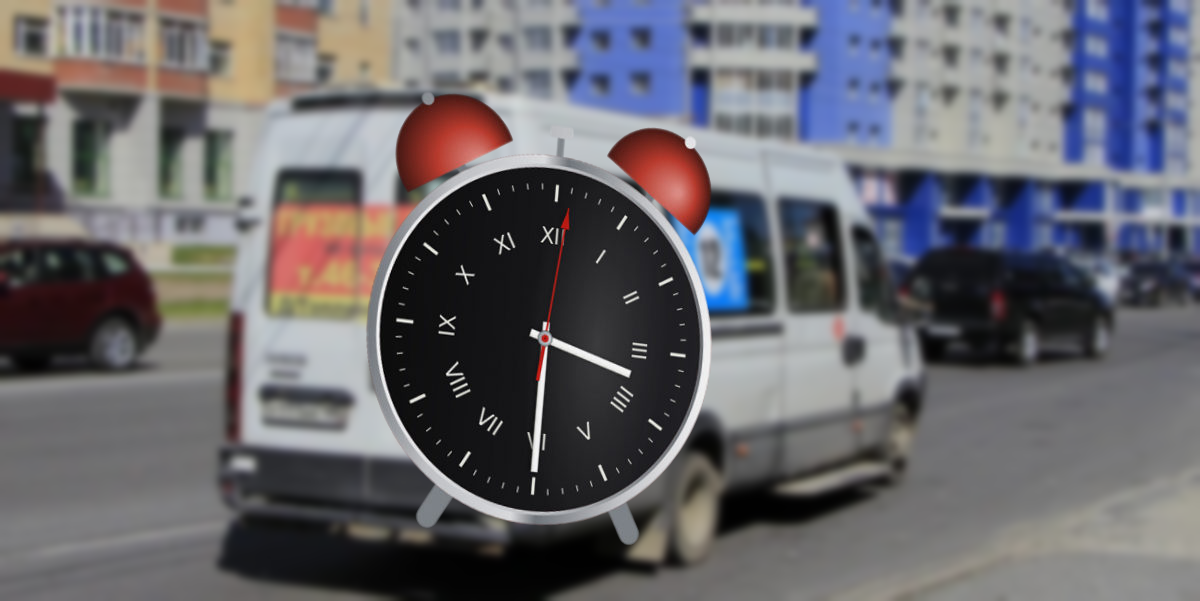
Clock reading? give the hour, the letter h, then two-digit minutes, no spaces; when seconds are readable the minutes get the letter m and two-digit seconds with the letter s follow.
3h30m01s
